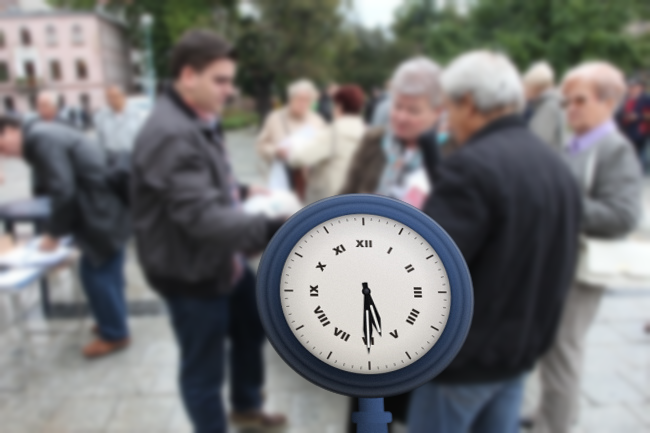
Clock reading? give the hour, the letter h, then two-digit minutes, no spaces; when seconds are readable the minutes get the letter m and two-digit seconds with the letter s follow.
5h30
